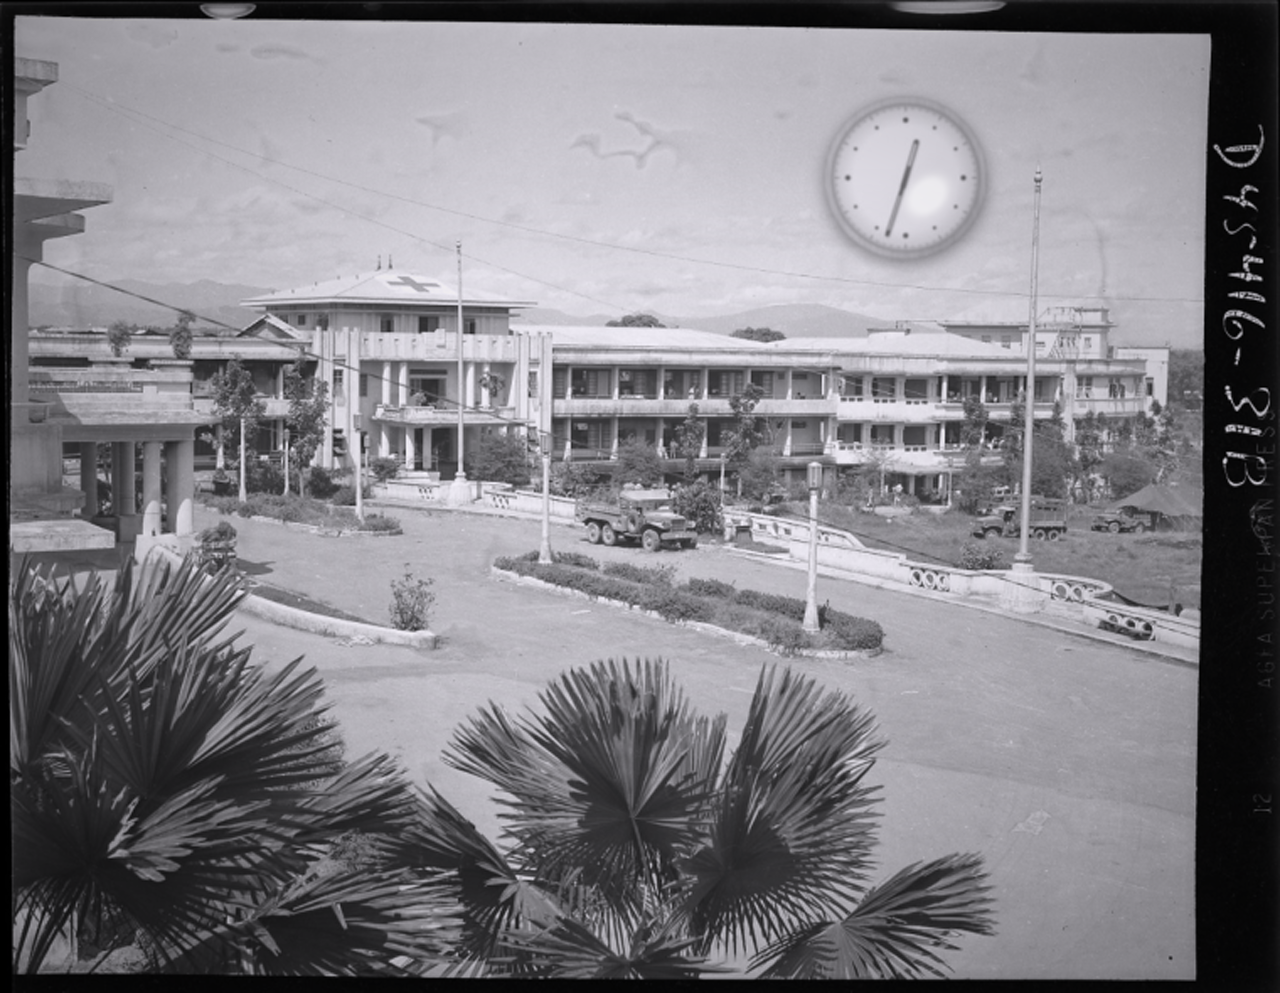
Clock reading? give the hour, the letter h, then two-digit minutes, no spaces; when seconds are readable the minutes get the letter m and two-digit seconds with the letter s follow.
12h33
